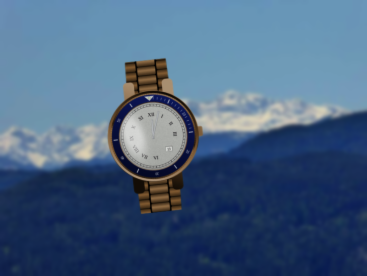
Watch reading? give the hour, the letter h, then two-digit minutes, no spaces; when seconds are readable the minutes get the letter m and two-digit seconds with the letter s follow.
12h03
